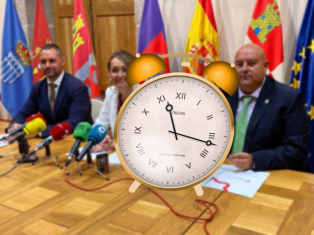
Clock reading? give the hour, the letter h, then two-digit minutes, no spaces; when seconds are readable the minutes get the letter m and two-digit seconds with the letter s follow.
11h17
